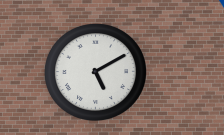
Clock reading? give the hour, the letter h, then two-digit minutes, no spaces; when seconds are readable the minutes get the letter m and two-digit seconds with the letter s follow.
5h10
